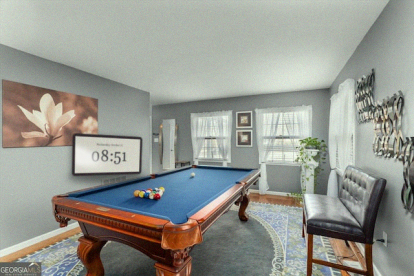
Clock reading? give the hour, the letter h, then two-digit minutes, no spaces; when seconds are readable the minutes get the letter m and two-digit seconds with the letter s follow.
8h51
